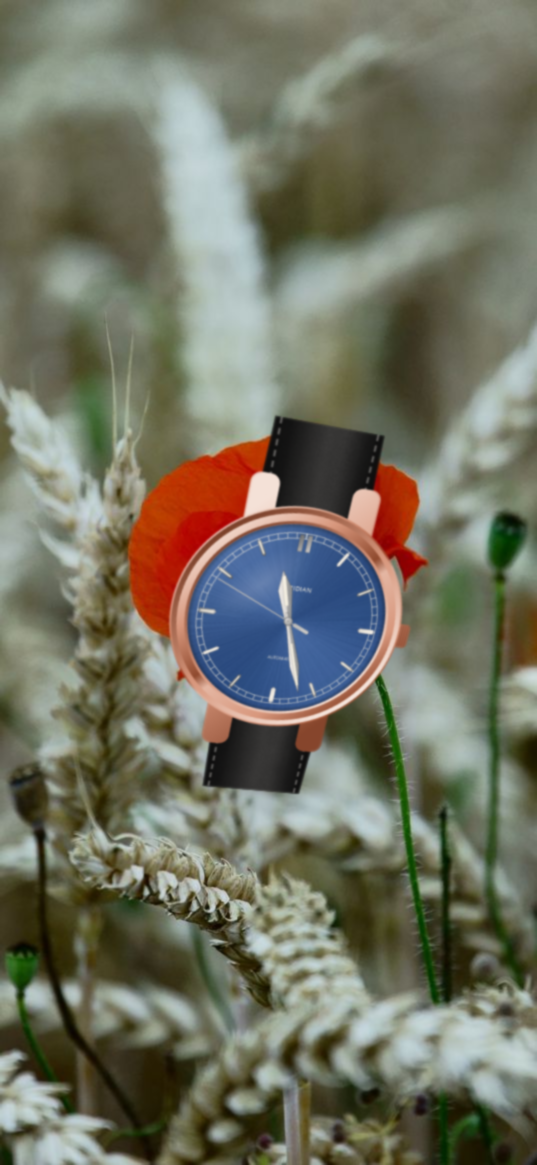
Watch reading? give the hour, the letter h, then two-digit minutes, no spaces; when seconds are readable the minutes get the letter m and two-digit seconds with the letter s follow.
11h26m49s
